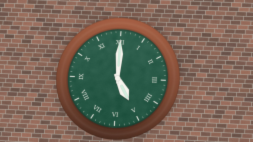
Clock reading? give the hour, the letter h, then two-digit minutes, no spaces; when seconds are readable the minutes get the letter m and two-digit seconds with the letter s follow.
5h00
